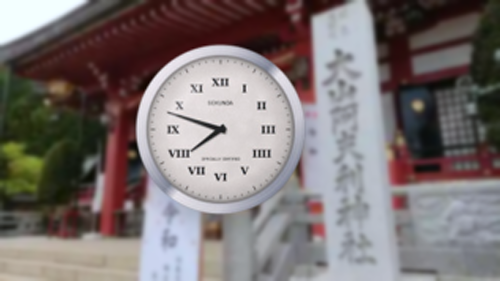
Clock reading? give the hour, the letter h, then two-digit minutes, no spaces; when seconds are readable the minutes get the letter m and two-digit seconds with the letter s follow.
7h48
